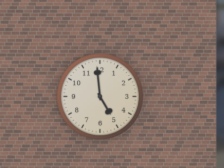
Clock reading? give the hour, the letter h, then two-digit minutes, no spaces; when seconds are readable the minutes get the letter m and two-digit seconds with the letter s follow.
4h59
